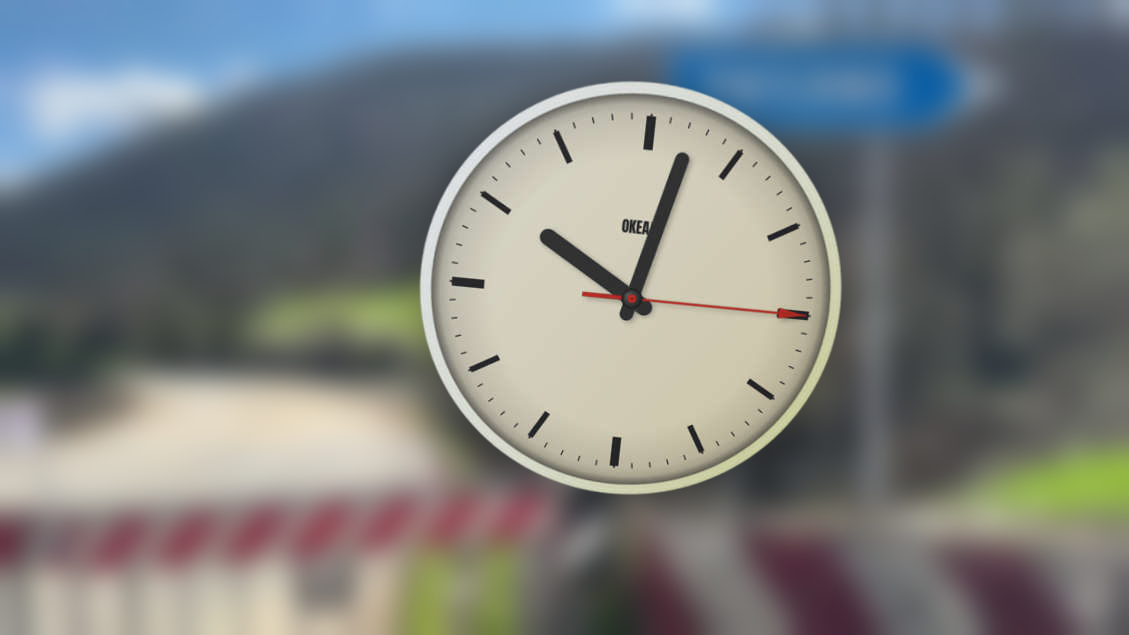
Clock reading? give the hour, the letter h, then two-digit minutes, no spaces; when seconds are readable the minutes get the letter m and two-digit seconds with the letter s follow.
10h02m15s
